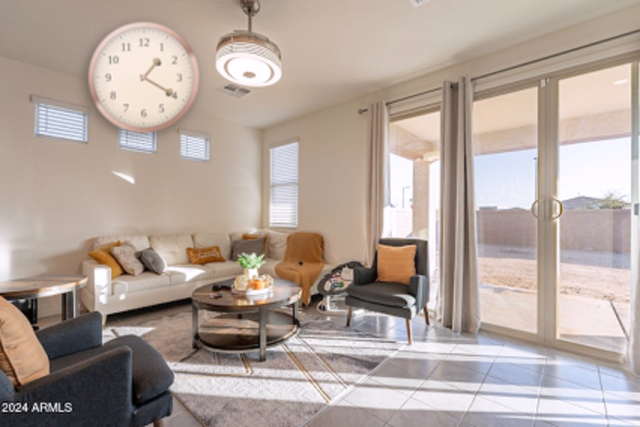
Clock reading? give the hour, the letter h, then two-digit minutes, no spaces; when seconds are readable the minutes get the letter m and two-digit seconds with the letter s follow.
1h20
